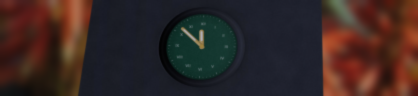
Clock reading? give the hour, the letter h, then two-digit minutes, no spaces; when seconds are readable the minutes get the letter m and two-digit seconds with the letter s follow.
11h52
